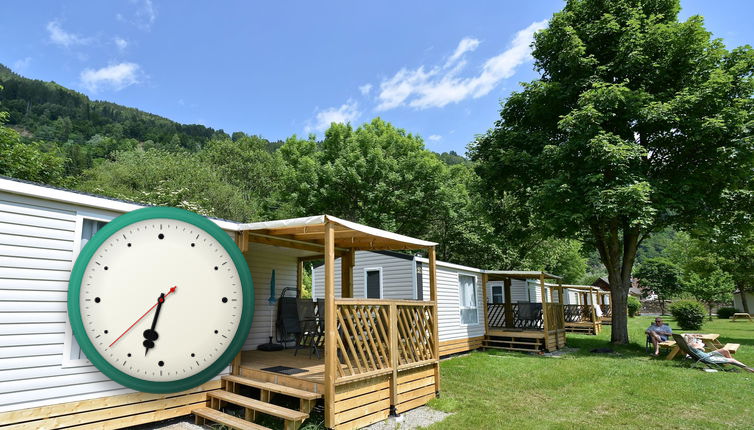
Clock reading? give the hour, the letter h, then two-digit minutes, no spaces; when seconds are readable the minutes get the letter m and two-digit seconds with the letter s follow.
6h32m38s
